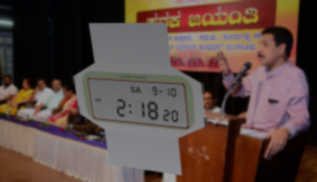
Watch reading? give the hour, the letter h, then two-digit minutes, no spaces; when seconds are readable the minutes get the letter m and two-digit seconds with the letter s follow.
2h18m20s
